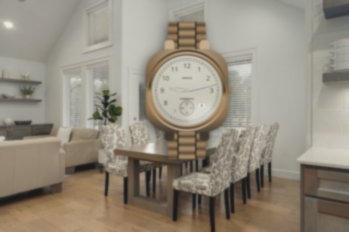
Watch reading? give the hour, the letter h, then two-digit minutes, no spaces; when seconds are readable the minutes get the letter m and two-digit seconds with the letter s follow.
9h13
